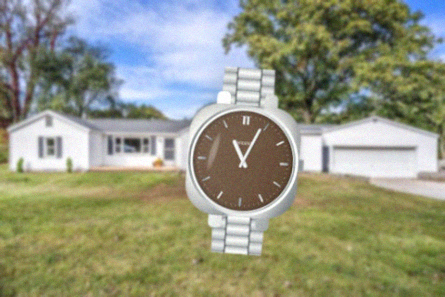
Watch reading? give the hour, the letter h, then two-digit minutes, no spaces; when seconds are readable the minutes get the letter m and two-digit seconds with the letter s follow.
11h04
